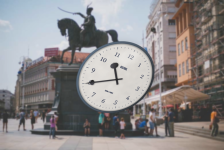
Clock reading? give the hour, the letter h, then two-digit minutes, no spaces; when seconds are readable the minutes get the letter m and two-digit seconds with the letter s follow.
10h40
